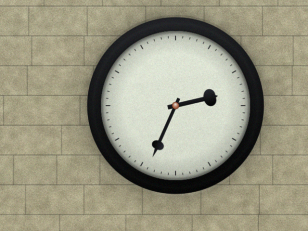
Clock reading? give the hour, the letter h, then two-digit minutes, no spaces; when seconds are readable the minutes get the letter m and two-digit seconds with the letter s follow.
2h34
